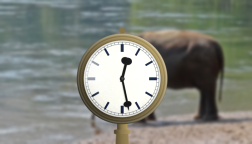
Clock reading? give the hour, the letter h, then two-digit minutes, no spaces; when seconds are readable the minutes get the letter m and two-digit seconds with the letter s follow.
12h28
